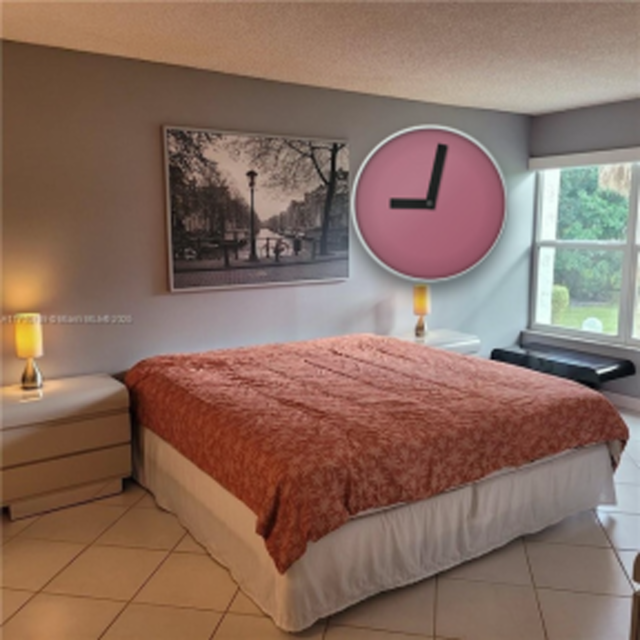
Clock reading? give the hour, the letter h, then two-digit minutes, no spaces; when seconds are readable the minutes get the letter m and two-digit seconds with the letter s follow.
9h02
